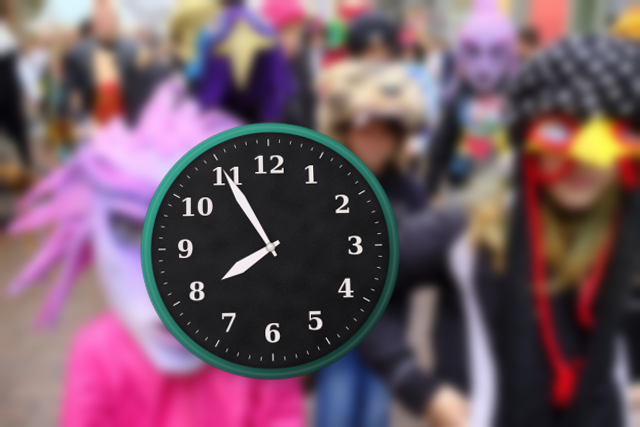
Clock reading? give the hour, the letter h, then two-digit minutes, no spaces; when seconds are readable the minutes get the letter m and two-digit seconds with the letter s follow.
7h55
